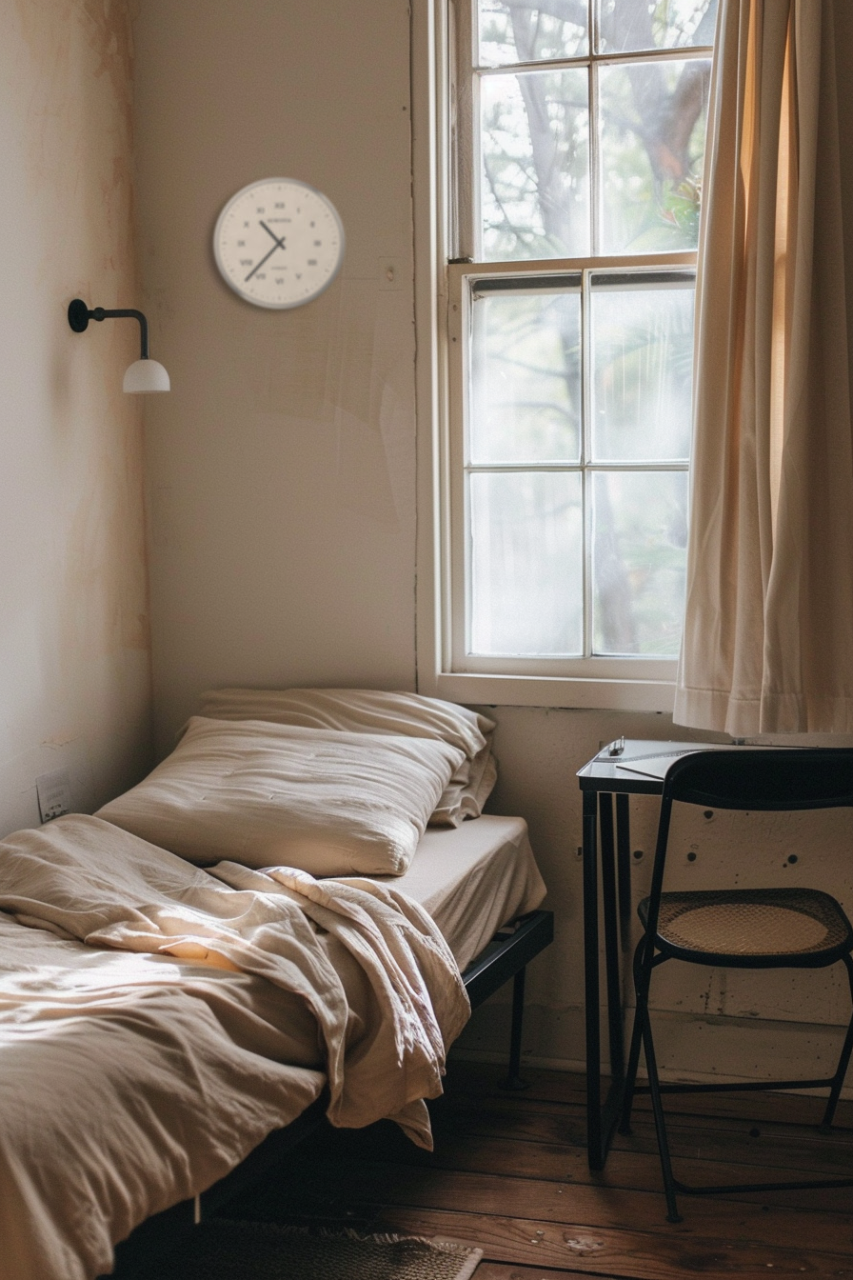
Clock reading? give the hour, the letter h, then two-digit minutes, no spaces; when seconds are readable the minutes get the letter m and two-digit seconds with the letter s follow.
10h37
